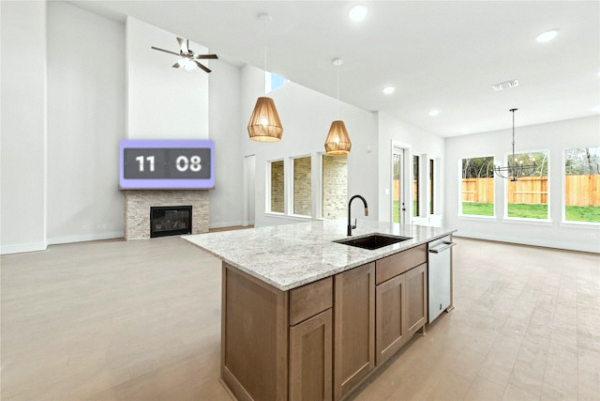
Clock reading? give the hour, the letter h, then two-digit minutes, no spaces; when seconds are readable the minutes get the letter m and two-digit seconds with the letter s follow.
11h08
